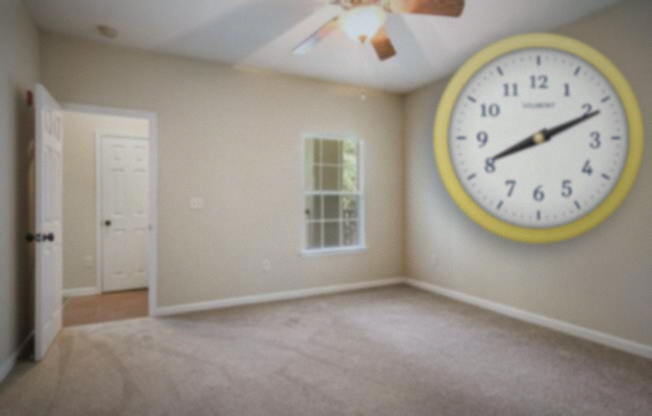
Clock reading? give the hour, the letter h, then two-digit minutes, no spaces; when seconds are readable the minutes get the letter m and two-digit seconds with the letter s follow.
8h11
